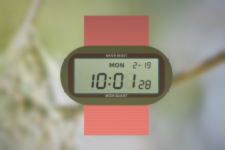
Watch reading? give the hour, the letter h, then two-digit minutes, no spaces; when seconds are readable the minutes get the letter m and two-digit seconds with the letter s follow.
10h01m28s
